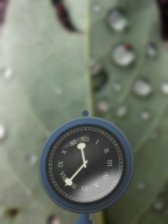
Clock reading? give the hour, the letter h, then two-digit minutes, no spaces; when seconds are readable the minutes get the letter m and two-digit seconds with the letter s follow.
11h37
